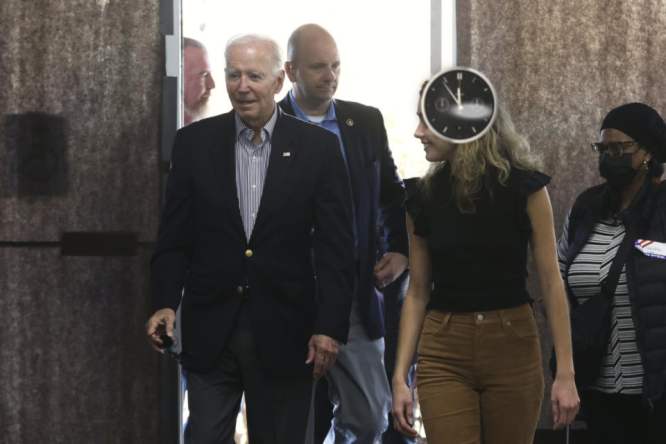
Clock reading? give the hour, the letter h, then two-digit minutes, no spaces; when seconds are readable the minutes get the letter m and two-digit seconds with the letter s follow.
11h54
